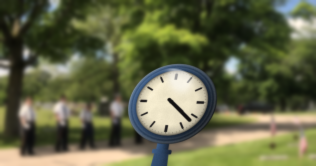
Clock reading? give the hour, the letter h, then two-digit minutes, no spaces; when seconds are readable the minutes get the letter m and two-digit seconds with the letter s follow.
4h22
